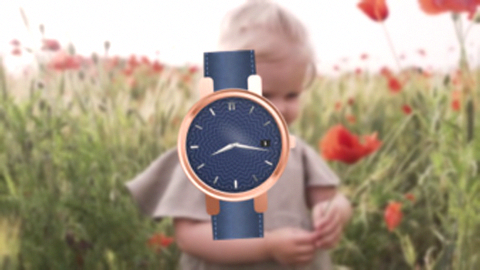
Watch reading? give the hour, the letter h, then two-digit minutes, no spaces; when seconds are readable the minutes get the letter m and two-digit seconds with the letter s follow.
8h17
